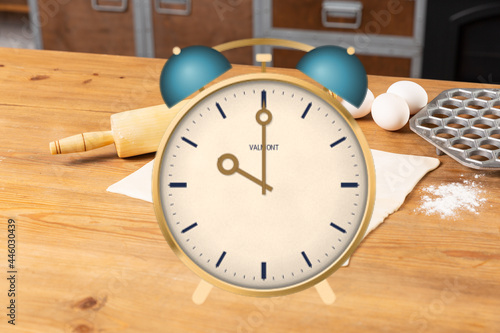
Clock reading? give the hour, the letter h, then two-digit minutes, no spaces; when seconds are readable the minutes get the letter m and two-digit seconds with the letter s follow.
10h00
